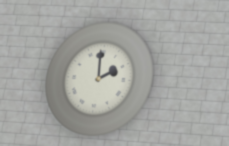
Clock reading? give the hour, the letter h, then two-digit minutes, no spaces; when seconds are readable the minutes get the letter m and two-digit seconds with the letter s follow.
1h59
